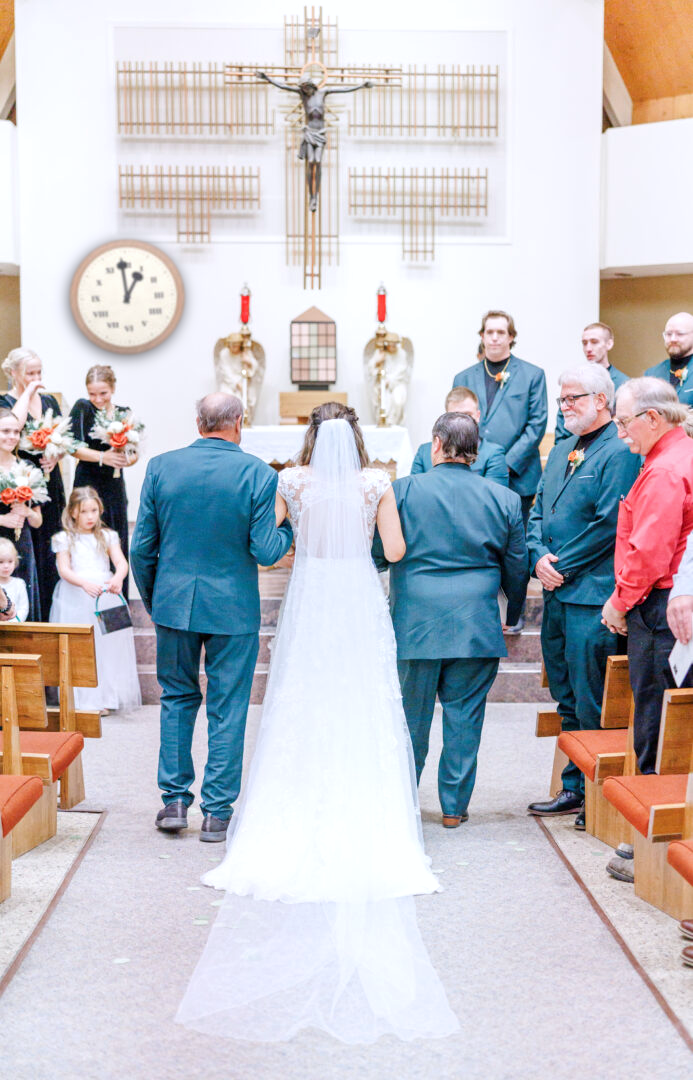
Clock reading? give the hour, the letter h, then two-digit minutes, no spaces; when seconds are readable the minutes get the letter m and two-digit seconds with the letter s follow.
12h59
